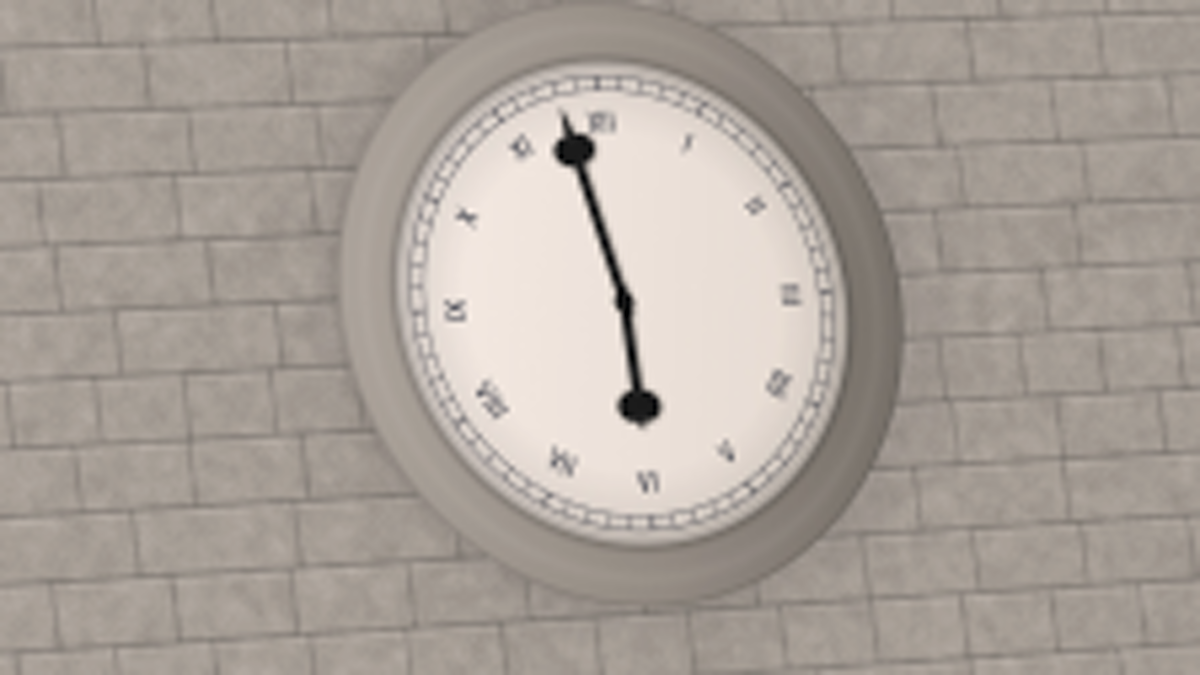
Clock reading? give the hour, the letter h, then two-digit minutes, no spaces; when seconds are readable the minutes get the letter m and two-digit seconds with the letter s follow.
5h58
